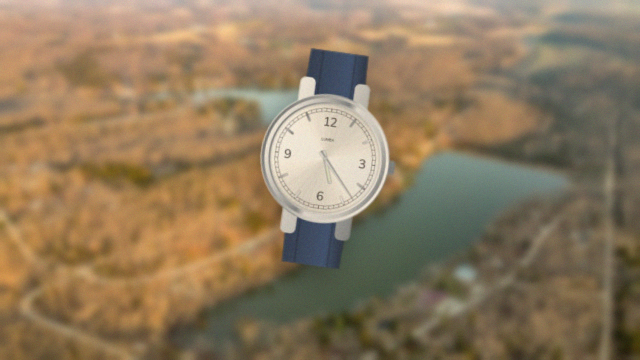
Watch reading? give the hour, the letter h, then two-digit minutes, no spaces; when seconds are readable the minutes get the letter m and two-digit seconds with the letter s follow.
5h23
